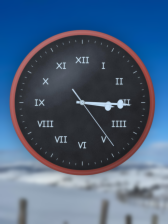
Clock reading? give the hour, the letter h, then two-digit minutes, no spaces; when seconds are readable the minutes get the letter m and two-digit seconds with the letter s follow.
3h15m24s
